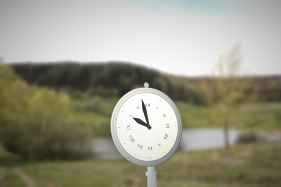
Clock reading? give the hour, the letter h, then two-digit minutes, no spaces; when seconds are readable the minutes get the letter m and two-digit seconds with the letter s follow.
9h58
